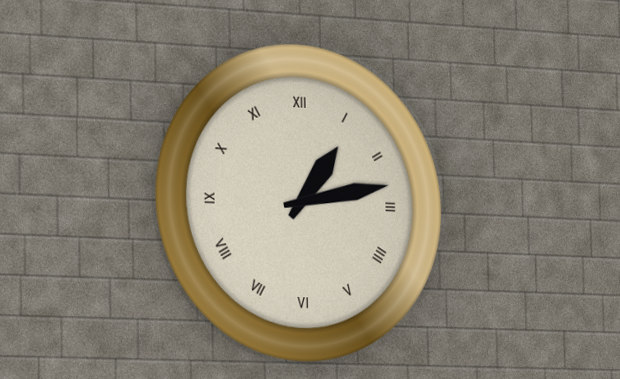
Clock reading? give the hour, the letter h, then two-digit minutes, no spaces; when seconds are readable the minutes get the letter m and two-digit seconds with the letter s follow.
1h13
